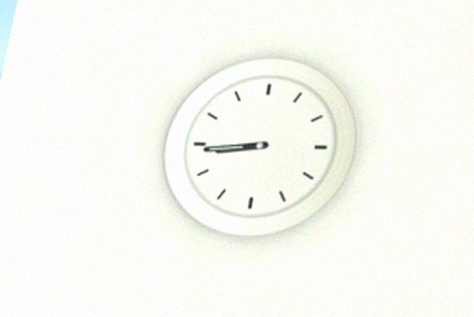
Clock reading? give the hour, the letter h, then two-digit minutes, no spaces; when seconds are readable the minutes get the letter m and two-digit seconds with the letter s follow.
8h44
